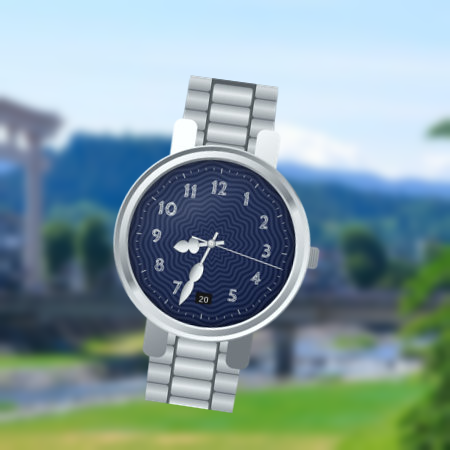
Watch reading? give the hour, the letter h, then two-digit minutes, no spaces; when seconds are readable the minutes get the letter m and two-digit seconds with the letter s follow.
8h33m17s
